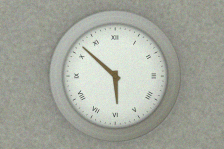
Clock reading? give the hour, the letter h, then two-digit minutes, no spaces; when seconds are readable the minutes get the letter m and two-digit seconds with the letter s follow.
5h52
